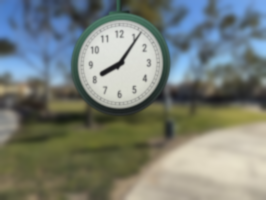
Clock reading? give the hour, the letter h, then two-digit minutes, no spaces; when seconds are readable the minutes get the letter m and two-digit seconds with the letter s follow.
8h06
